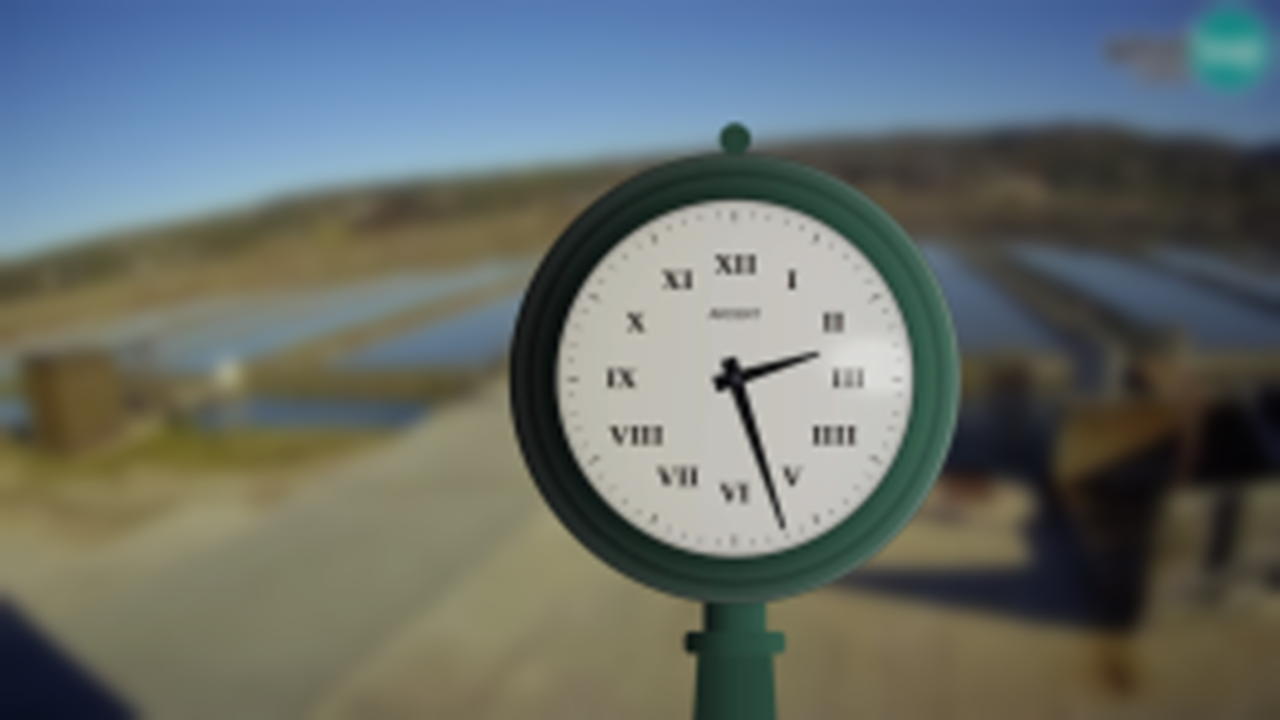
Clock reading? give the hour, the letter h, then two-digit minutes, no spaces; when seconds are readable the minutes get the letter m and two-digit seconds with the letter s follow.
2h27
